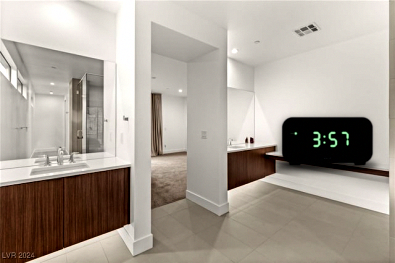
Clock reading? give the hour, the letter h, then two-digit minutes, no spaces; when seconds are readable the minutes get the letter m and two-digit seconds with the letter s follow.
3h57
